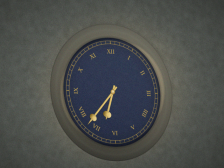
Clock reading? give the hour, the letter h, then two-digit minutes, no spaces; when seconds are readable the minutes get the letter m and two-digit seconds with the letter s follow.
6h37
